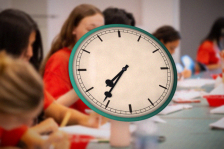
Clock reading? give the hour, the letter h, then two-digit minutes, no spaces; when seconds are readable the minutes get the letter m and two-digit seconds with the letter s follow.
7h36
